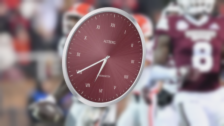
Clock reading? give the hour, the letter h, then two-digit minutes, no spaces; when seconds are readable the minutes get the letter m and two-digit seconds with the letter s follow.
6h40
